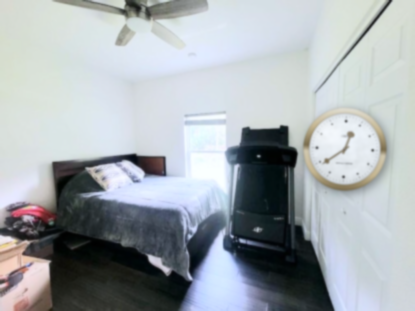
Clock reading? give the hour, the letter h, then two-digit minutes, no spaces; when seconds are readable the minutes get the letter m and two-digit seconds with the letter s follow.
12h39
